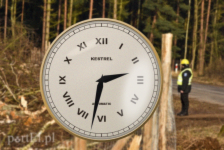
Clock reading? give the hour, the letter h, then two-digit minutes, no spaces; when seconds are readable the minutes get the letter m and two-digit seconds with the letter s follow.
2h32
